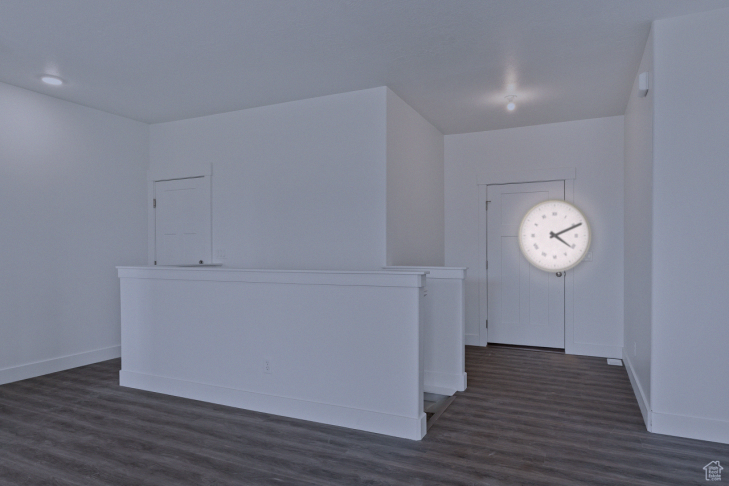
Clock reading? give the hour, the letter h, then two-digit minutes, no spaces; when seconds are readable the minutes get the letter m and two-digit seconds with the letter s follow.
4h11
